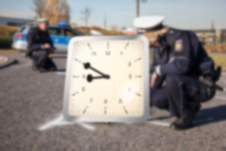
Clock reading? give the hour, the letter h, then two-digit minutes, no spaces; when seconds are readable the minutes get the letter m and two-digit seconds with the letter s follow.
8h50
